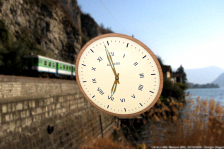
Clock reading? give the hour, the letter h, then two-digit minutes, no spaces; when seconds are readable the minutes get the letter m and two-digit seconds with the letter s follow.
6h59
